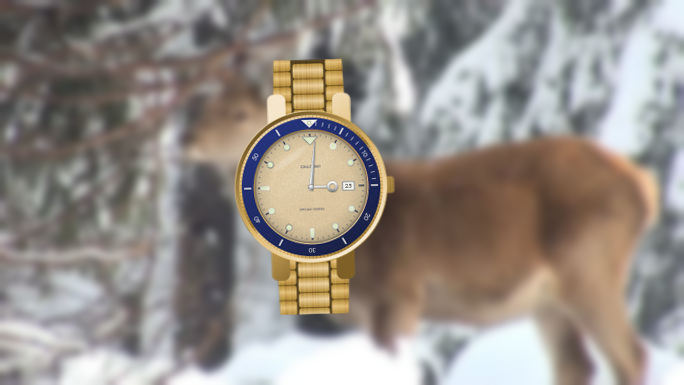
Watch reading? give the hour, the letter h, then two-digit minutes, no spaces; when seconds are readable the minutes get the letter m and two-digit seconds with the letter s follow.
3h01
